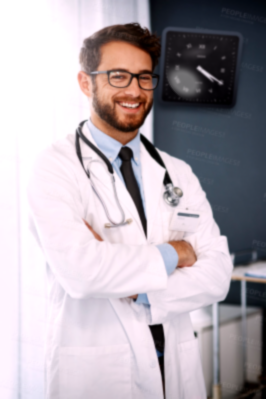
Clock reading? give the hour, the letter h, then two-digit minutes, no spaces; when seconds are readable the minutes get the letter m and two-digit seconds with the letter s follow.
4h20
